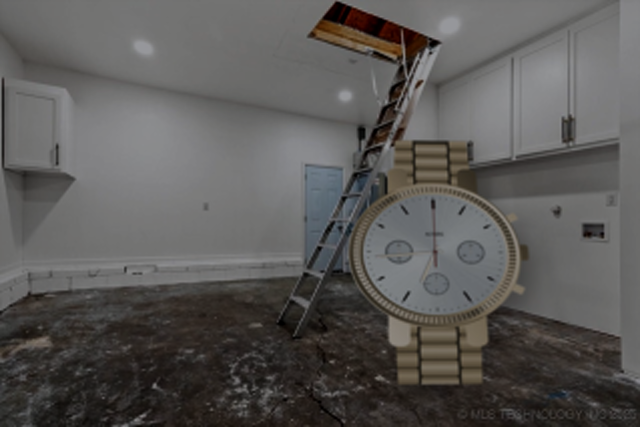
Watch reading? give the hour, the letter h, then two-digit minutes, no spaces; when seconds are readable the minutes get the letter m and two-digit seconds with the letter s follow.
6h44
